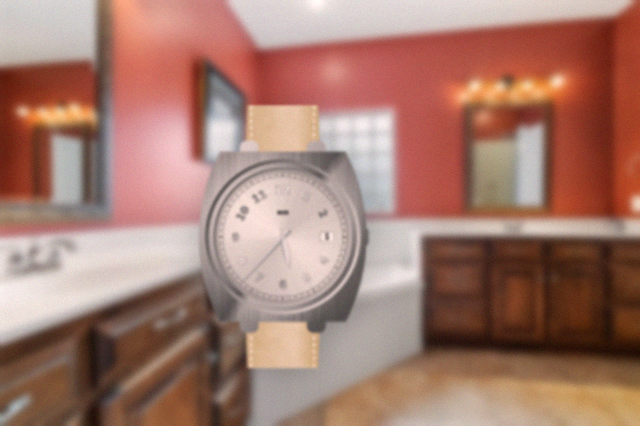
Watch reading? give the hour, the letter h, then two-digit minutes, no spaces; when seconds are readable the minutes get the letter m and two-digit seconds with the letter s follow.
5h37
